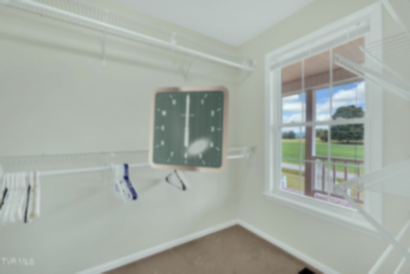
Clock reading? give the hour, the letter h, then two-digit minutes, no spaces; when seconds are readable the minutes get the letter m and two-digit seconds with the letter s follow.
6h00
